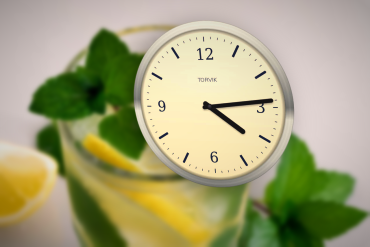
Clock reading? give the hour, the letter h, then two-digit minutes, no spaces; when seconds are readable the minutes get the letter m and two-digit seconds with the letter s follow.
4h14
